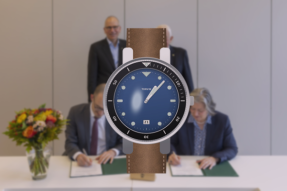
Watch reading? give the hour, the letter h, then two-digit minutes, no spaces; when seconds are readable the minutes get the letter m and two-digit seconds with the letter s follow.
1h07
